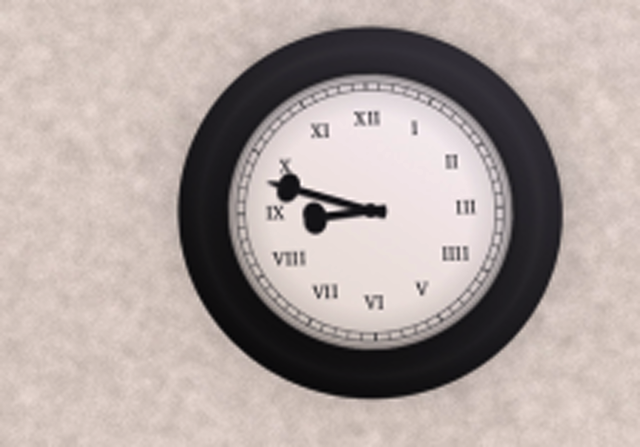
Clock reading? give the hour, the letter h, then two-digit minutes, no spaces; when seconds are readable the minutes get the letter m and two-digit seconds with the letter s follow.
8h48
